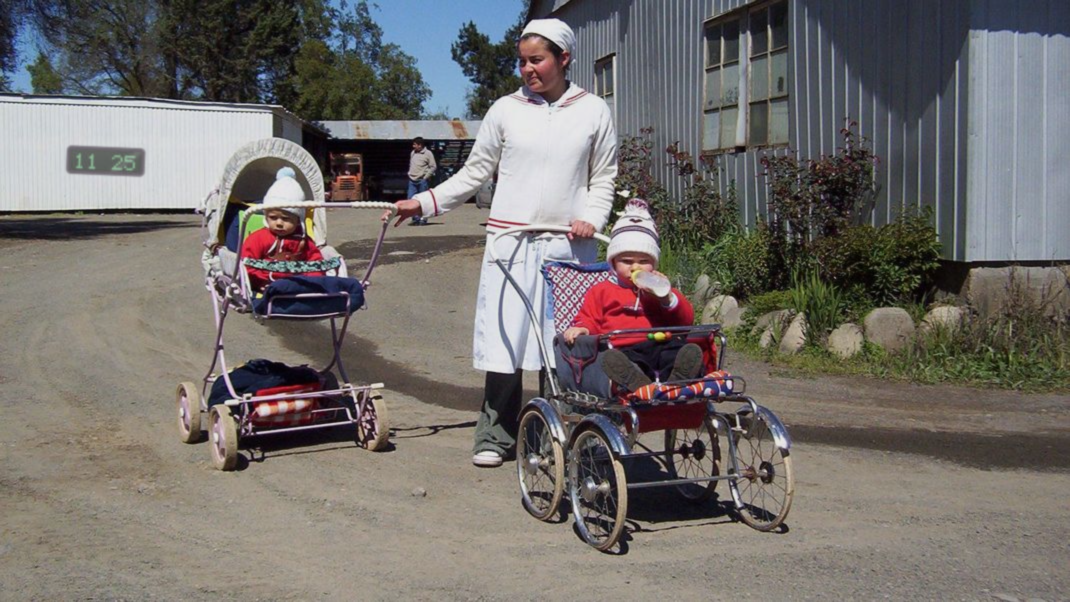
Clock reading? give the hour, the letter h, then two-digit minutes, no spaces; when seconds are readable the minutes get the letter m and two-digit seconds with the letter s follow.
11h25
